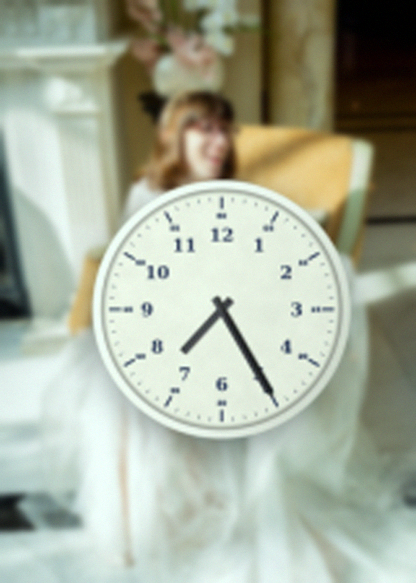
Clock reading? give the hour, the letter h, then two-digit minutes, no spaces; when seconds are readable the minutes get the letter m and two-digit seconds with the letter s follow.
7h25
